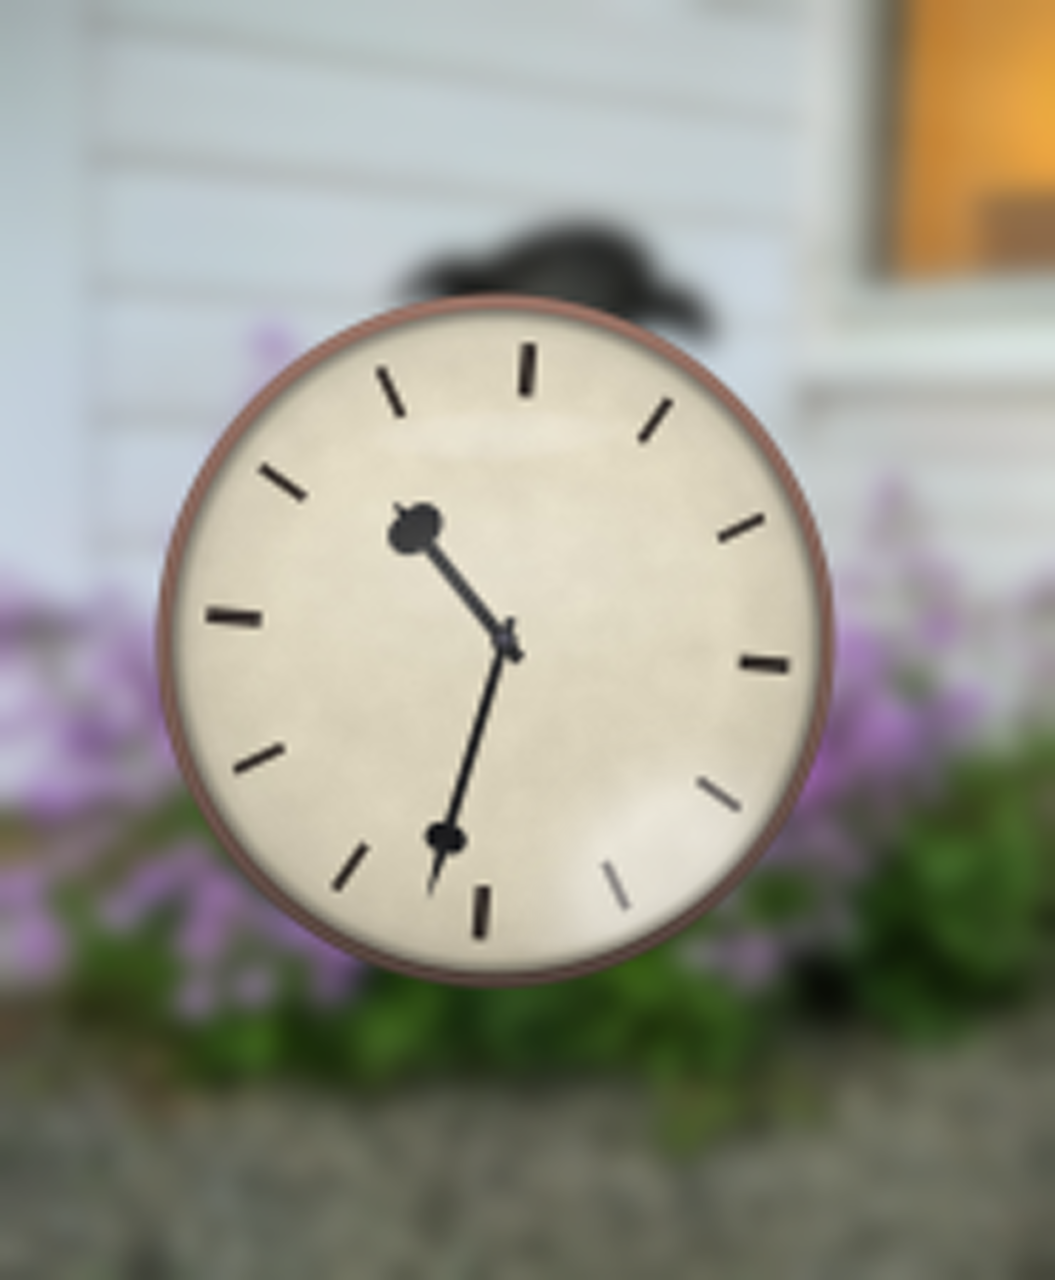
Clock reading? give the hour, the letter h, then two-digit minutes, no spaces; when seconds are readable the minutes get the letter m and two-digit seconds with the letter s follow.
10h32
